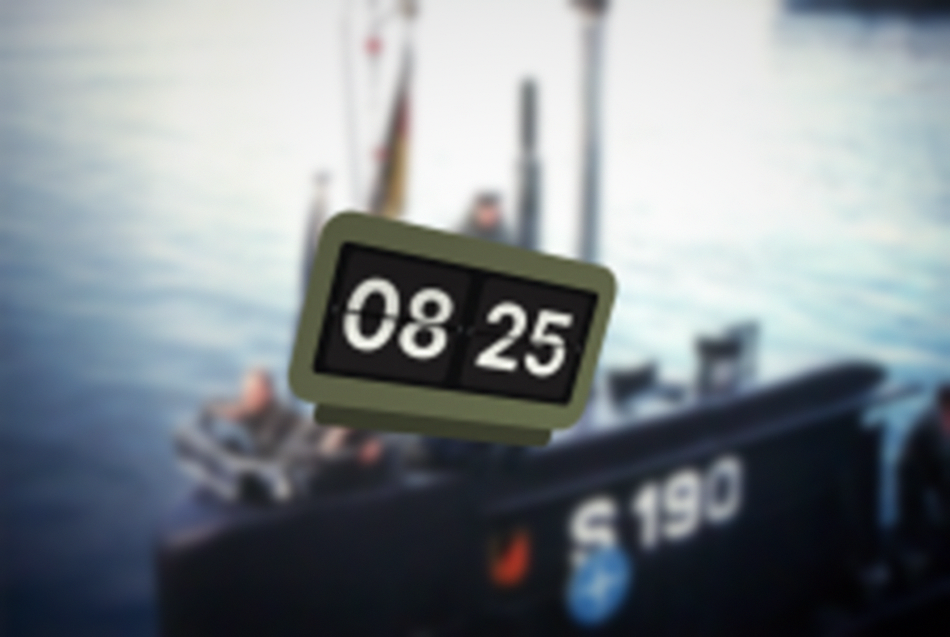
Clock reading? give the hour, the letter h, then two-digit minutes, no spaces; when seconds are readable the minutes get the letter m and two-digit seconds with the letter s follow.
8h25
